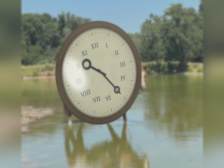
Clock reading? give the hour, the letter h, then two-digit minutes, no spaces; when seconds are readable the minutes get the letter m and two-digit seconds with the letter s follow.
10h25
